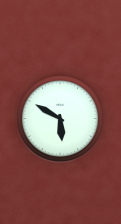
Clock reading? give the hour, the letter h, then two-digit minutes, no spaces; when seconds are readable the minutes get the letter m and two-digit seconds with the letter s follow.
5h50
